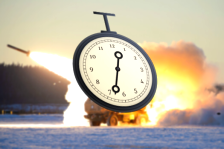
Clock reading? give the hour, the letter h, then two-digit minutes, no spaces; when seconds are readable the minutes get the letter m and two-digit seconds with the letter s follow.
12h33
